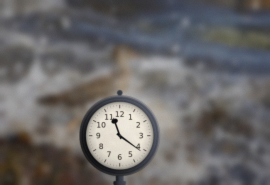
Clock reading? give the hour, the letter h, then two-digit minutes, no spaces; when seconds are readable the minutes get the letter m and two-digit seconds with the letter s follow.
11h21
